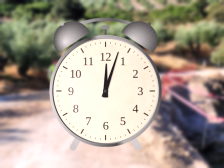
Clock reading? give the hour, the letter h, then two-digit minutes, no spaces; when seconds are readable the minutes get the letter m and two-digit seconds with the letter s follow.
12h03
